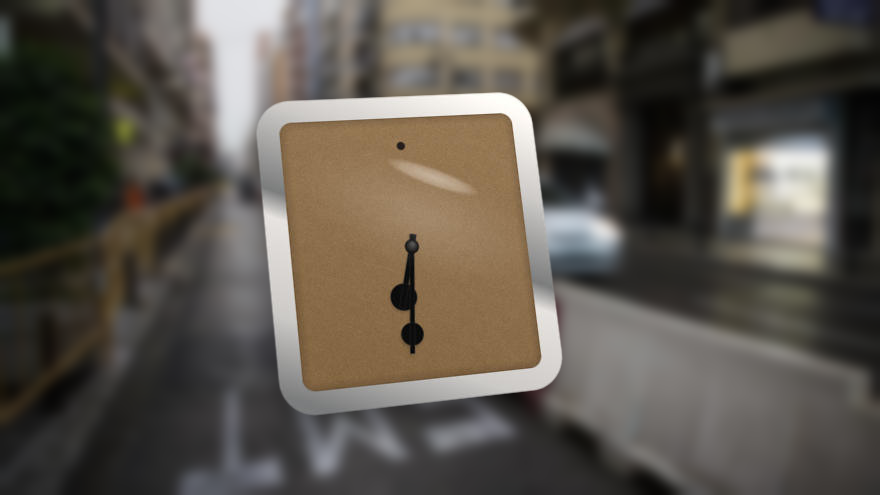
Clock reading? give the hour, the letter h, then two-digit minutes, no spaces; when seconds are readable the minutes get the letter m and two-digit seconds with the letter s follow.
6h31
